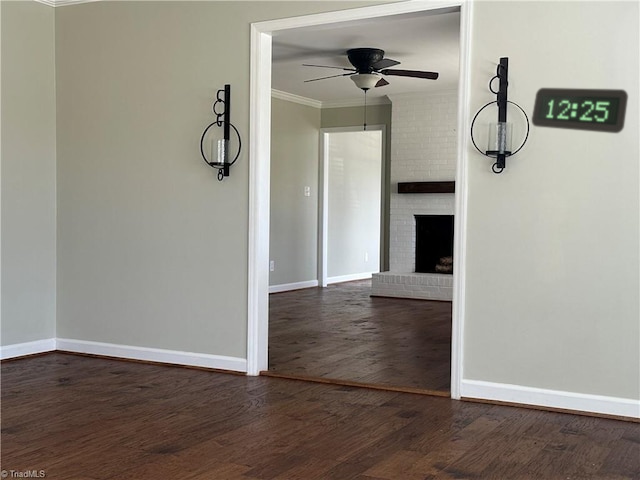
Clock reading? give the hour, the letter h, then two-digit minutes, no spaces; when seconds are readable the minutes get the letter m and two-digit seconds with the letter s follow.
12h25
